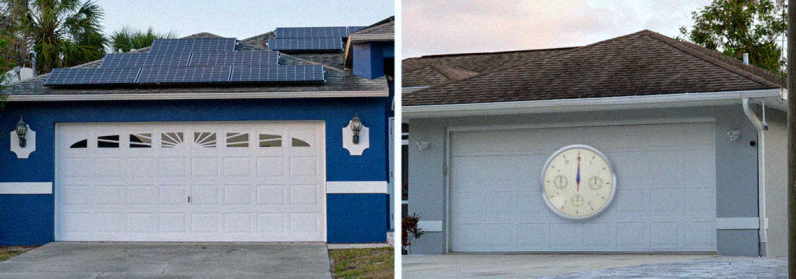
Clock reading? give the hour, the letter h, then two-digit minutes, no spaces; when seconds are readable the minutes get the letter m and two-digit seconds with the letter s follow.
12h00
